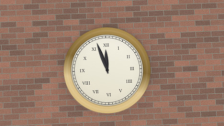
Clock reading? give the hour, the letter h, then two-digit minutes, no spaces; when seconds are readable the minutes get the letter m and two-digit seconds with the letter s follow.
11h57
